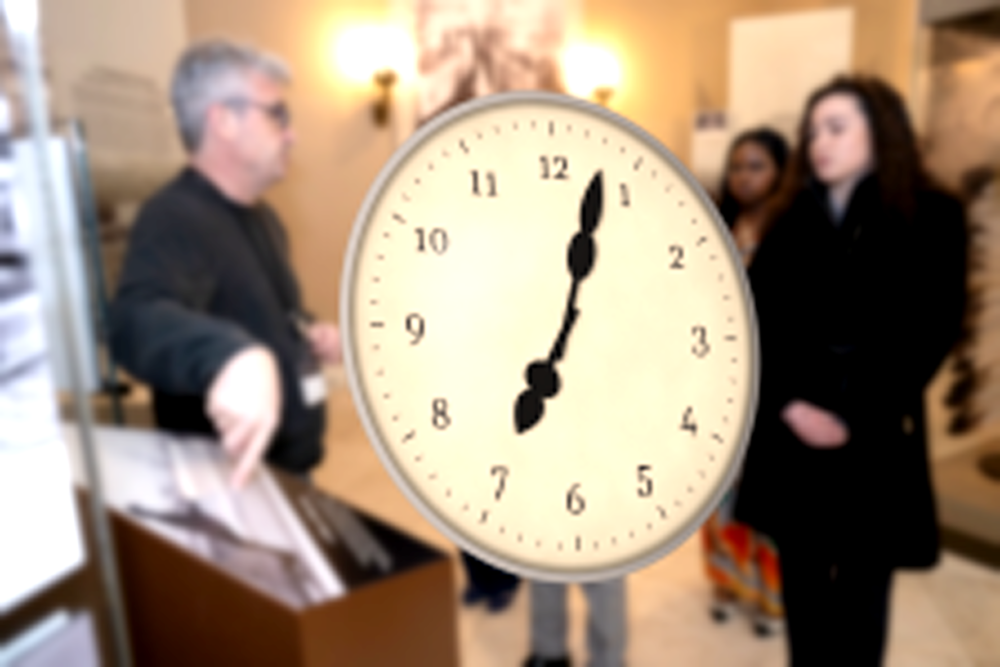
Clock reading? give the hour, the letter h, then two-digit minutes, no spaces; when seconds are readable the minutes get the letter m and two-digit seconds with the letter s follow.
7h03
